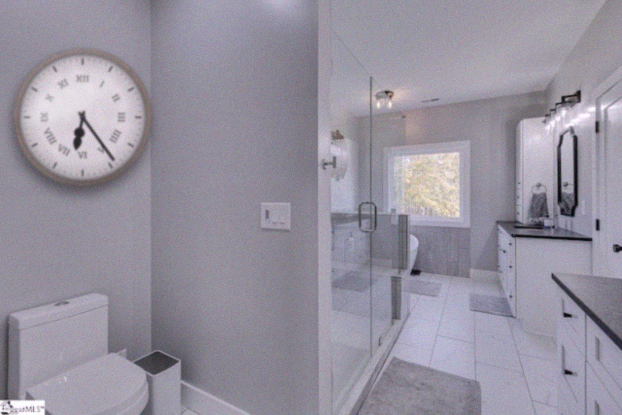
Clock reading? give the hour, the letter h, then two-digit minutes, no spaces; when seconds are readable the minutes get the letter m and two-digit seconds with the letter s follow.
6h24
